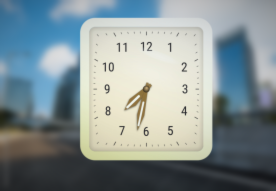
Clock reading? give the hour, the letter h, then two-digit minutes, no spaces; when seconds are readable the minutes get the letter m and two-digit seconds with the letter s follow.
7h32
